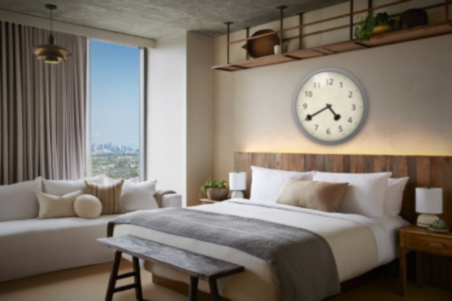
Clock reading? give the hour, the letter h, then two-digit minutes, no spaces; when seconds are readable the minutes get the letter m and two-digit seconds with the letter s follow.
4h40
